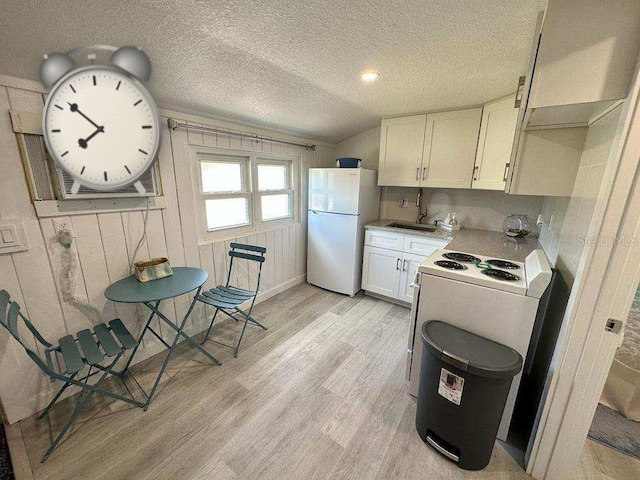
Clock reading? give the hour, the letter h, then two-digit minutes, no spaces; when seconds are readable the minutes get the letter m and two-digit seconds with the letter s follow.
7h52
